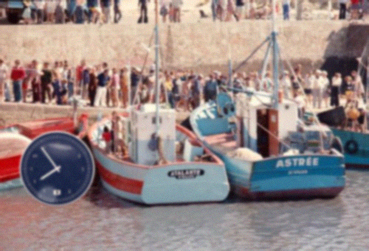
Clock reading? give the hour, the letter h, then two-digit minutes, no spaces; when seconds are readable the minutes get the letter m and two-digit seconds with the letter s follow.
7h54
